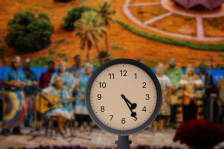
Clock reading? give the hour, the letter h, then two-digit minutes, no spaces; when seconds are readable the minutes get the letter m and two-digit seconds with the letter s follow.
4h25
